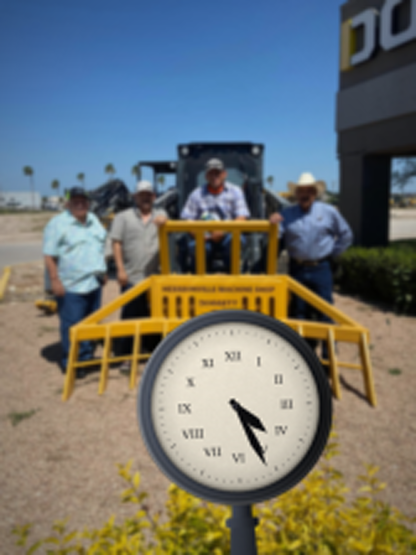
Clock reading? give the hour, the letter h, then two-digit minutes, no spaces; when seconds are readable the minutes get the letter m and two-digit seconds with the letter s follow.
4h26
